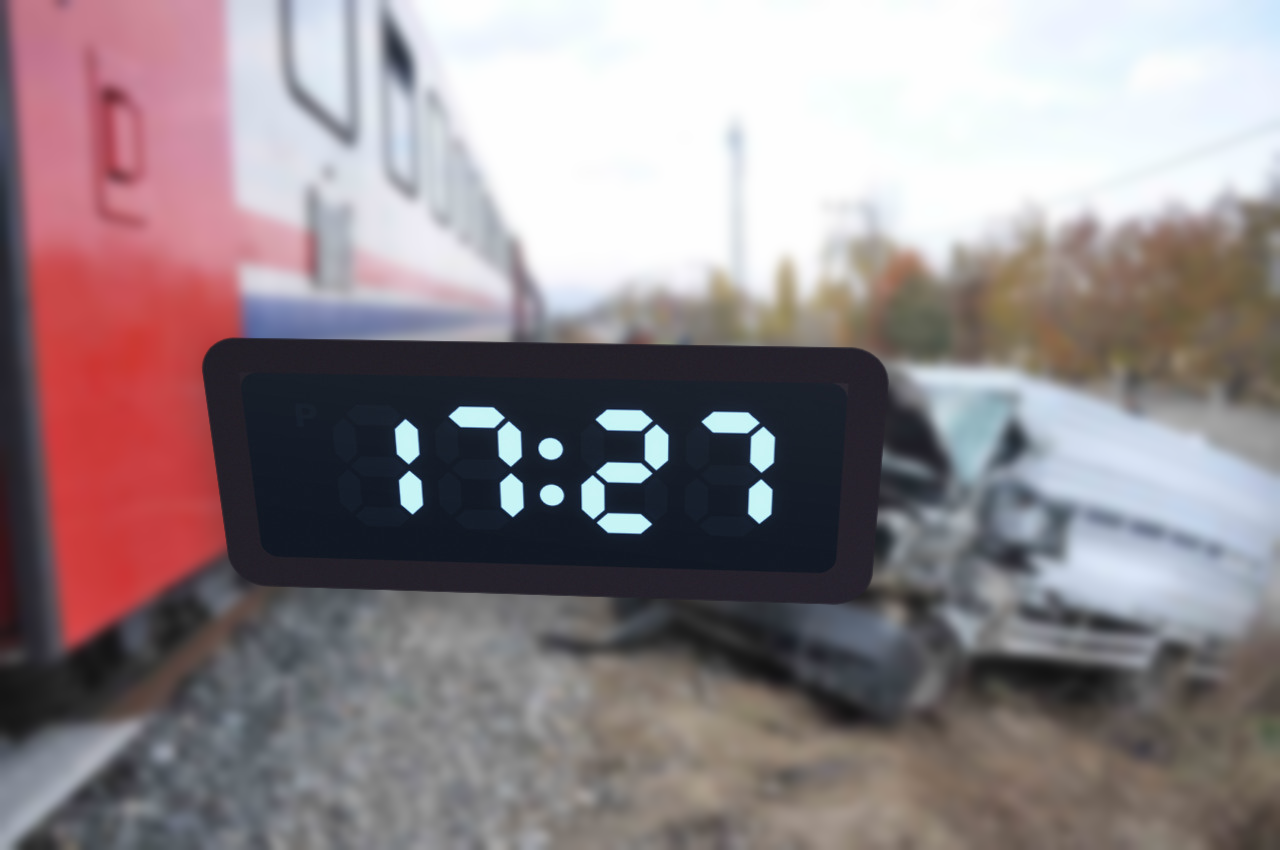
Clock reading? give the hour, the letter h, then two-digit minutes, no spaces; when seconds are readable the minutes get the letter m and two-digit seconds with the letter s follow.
17h27
